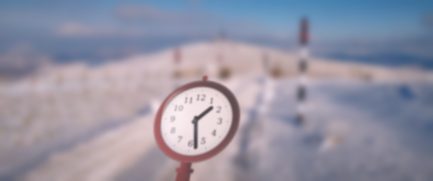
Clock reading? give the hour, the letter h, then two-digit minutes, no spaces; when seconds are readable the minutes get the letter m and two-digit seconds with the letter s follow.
1h28
